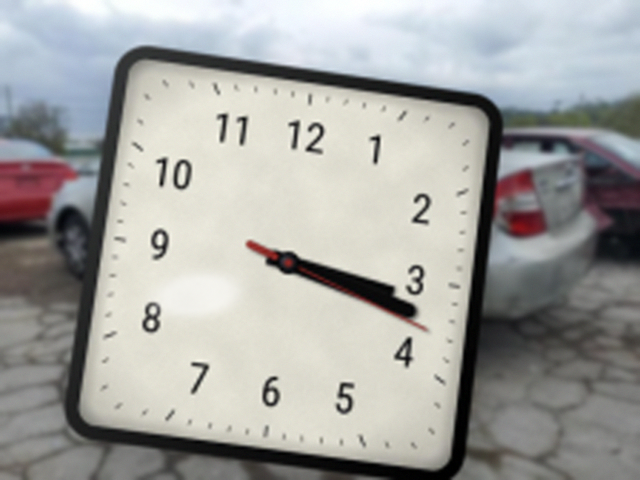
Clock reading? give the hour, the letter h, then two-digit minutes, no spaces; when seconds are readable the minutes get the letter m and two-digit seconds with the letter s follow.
3h17m18s
